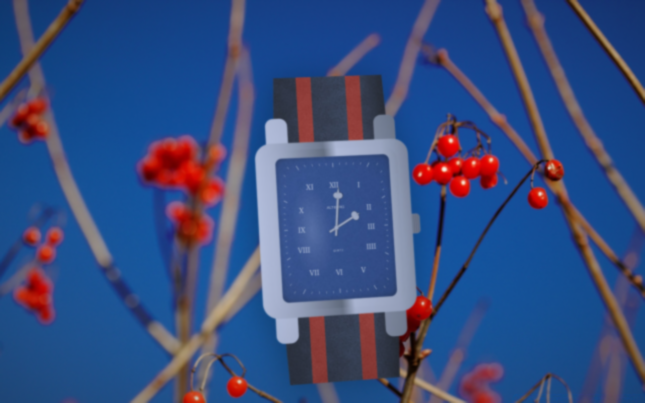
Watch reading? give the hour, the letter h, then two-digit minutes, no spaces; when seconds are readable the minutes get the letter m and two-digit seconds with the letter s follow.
2h01
